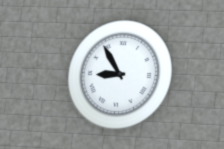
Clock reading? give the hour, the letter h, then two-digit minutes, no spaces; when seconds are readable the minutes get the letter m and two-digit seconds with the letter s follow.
8h54
